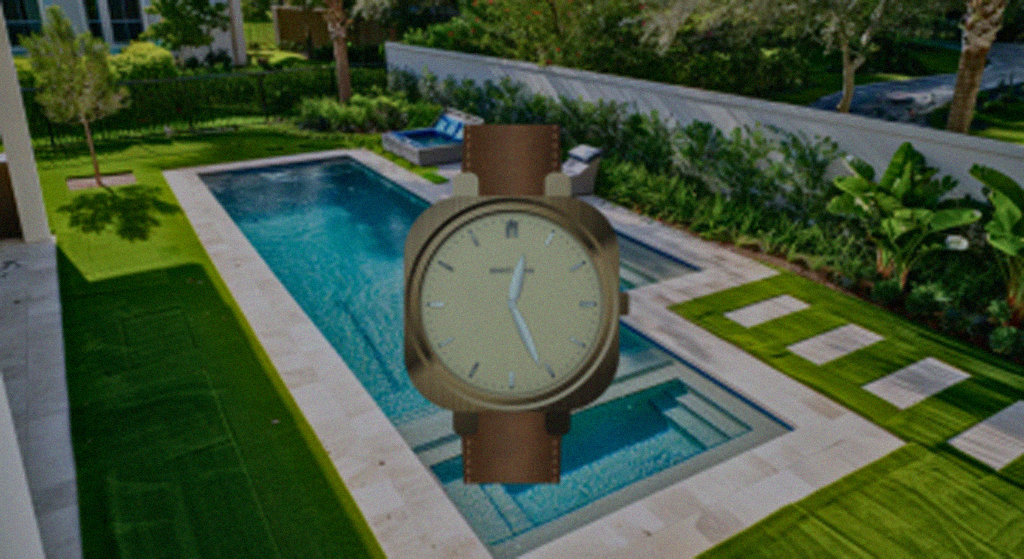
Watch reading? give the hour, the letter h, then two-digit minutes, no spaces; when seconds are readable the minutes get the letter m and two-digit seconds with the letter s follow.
12h26
